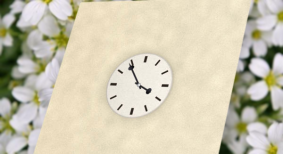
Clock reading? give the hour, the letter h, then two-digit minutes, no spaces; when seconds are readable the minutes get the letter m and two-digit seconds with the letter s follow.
3h54
